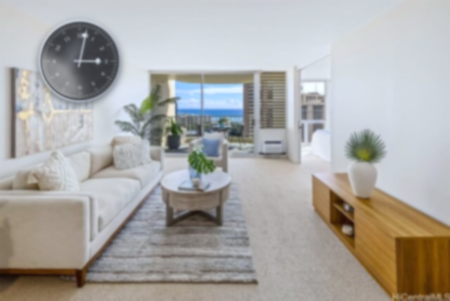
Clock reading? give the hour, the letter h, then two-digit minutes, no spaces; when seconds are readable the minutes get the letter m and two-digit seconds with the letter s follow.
3h02
